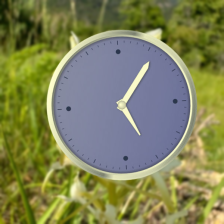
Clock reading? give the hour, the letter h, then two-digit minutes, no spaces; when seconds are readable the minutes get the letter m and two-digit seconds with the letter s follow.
5h06
